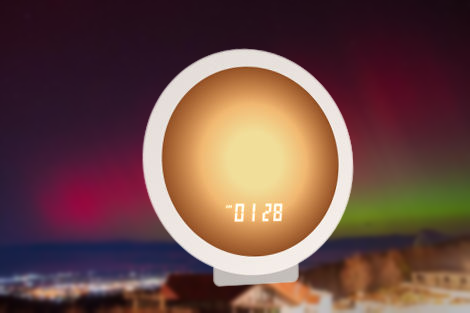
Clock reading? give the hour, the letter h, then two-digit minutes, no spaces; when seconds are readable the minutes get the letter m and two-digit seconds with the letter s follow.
1h28
